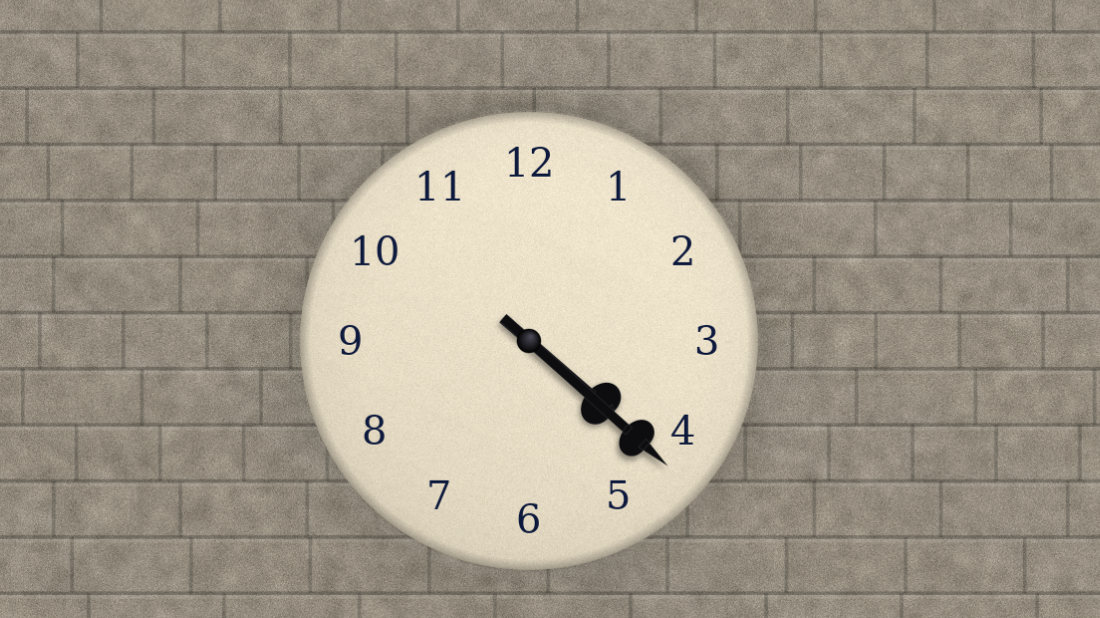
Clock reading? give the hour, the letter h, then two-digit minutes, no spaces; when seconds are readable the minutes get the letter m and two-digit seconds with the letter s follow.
4h22
